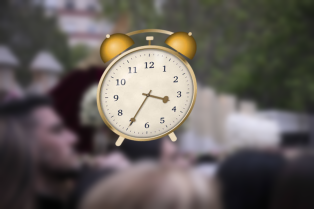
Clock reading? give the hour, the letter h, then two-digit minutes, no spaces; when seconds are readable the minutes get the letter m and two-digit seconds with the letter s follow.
3h35
